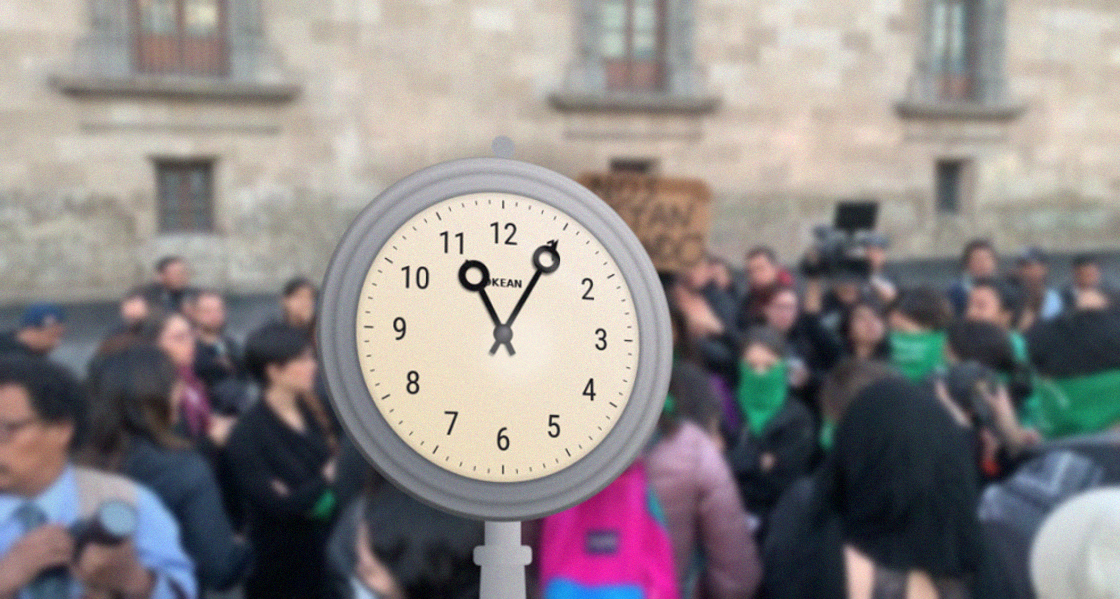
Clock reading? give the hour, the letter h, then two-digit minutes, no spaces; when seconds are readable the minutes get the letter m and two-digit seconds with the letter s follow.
11h05
